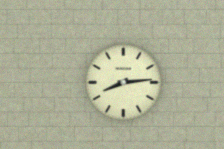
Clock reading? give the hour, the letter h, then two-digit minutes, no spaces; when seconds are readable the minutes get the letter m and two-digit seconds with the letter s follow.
8h14
